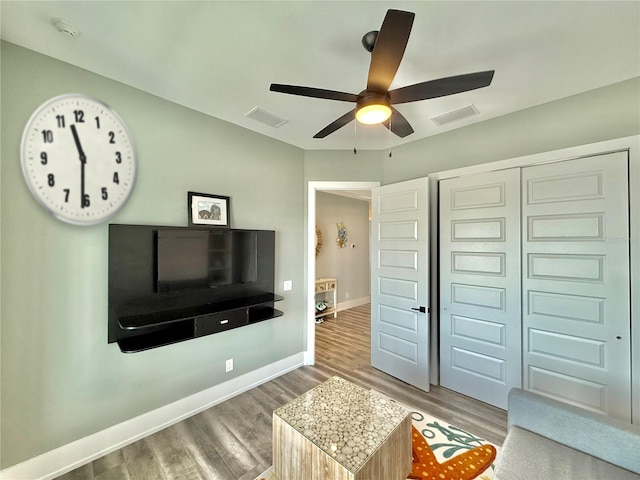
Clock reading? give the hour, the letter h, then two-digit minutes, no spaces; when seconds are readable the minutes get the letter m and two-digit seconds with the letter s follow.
11h31
